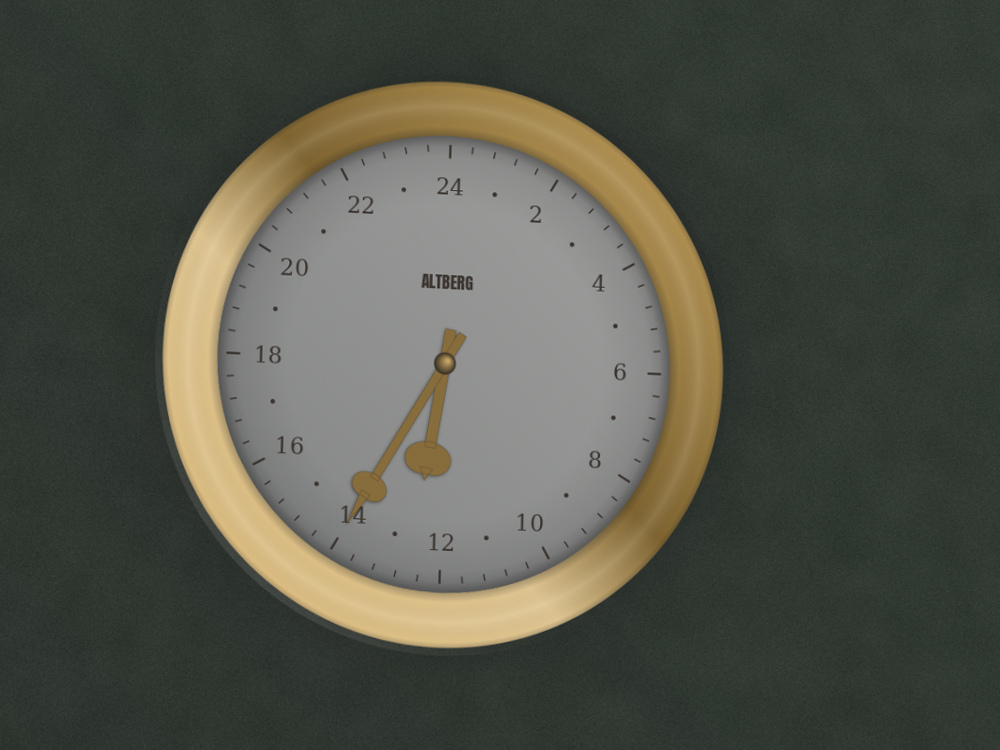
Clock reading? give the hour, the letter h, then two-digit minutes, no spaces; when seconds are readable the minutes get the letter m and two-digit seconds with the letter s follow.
12h35
